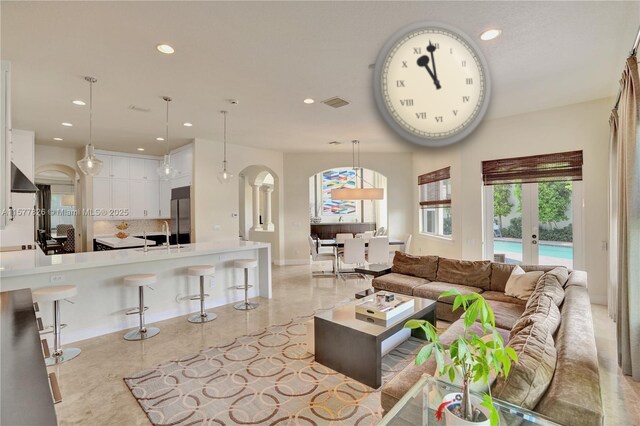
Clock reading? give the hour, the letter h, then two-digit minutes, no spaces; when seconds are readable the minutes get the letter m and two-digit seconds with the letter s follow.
10h59
